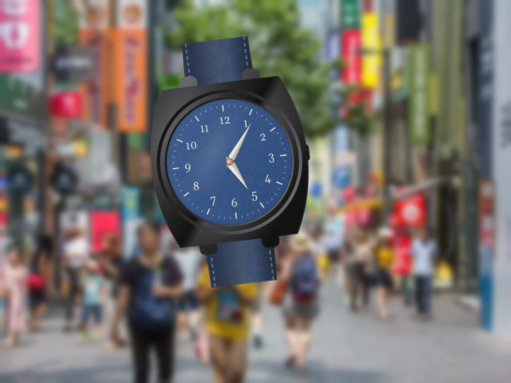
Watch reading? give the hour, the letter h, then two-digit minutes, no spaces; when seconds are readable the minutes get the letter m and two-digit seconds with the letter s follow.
5h06
